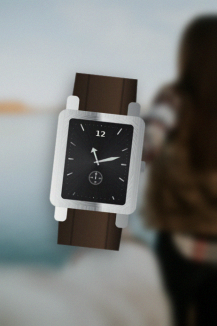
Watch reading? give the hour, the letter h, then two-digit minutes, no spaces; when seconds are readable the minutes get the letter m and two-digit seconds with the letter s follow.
11h12
